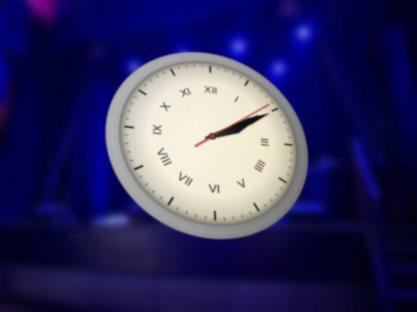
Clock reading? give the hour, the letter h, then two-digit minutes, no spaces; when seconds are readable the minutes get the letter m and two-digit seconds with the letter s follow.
2h10m09s
